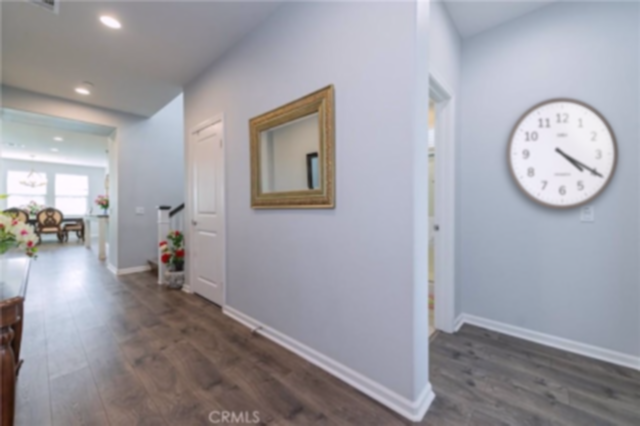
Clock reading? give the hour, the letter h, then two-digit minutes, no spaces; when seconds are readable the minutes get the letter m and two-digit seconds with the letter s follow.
4h20
